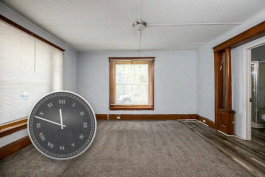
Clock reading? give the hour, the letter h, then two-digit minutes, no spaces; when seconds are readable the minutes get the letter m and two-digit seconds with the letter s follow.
11h48
